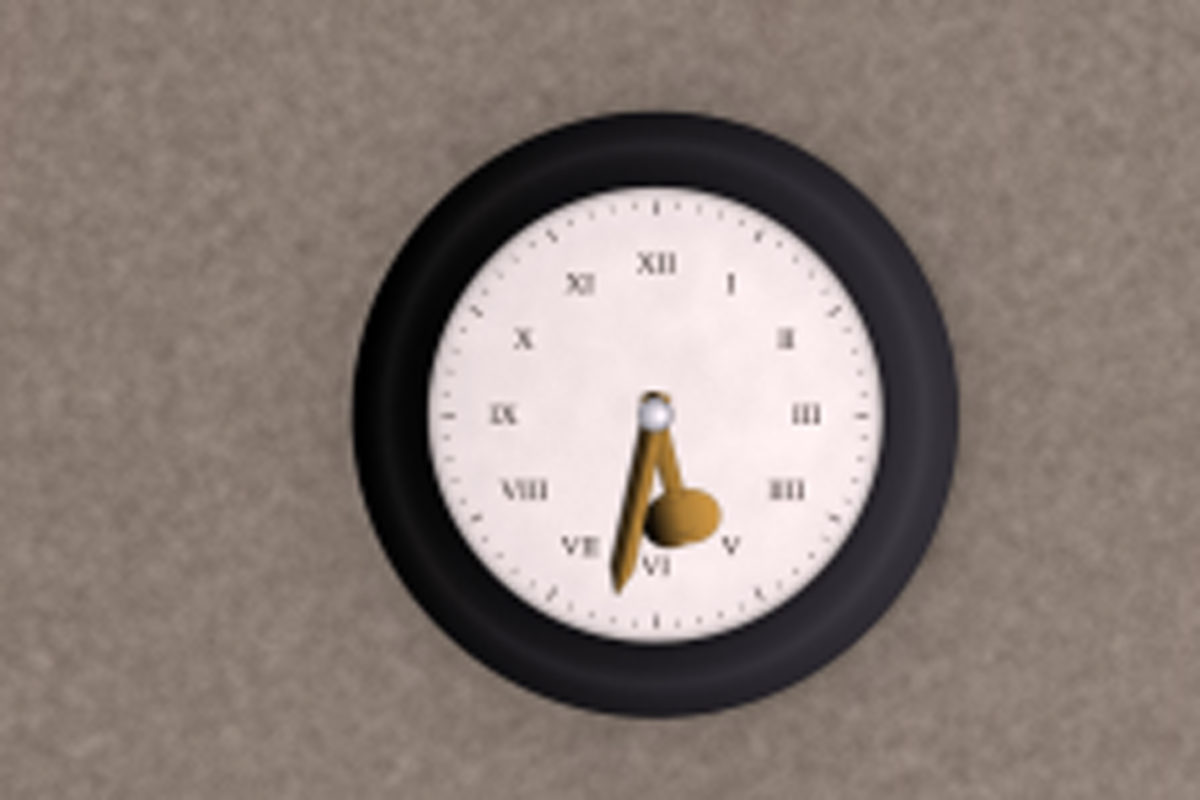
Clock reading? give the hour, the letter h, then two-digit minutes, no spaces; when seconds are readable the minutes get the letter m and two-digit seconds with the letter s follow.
5h32
